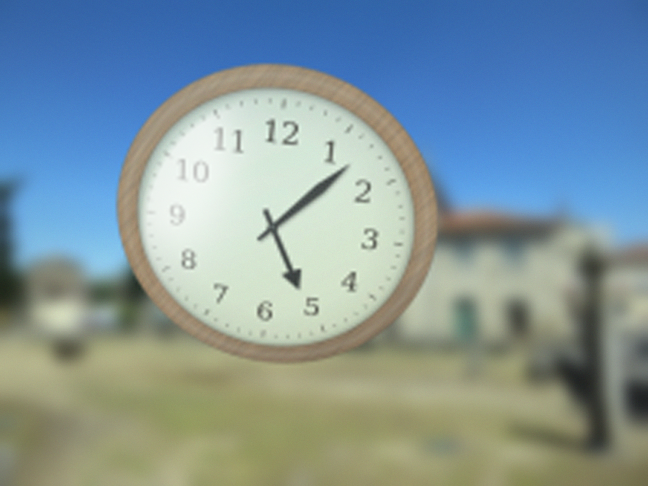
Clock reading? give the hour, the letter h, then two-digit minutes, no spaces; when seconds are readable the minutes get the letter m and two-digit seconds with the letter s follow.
5h07
